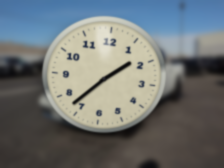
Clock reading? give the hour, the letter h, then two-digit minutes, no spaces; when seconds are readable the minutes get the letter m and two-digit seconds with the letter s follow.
1h37
